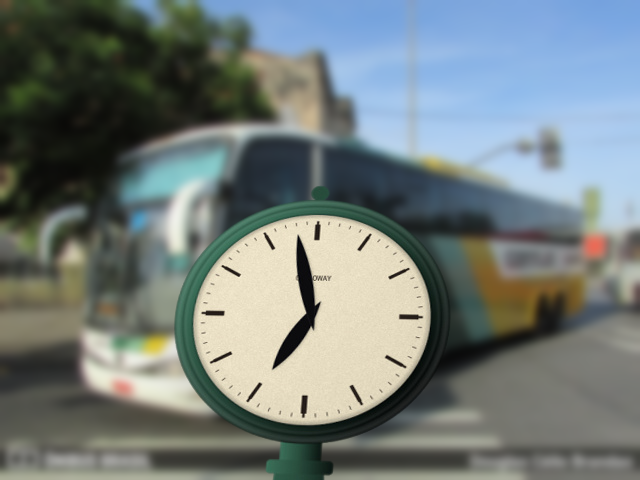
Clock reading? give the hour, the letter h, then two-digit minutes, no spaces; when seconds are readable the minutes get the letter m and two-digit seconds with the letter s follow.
6h58
